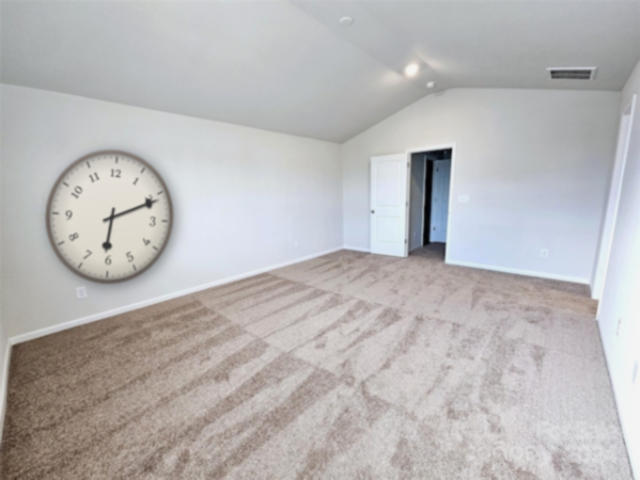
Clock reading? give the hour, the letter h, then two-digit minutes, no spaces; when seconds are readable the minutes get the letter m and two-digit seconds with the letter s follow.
6h11
